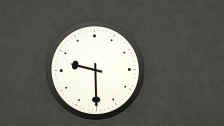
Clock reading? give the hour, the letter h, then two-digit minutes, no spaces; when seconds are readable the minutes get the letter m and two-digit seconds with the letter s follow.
9h30
